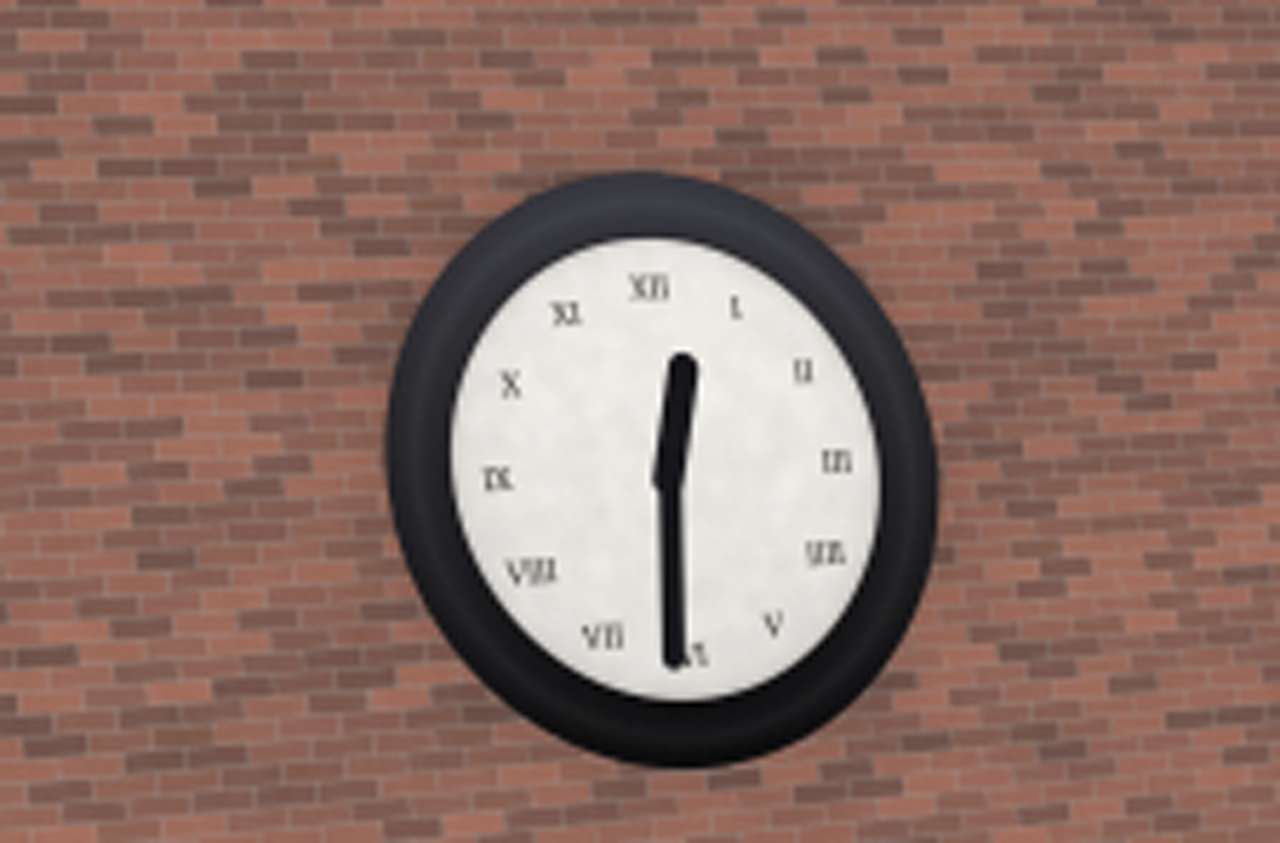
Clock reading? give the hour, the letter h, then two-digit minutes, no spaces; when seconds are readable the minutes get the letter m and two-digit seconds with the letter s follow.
12h31
